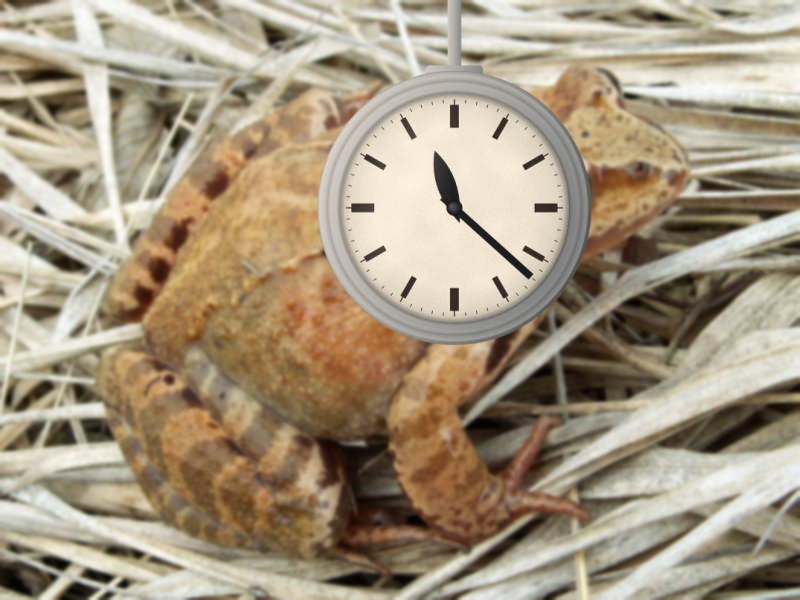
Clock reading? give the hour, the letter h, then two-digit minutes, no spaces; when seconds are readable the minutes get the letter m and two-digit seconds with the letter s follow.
11h22
